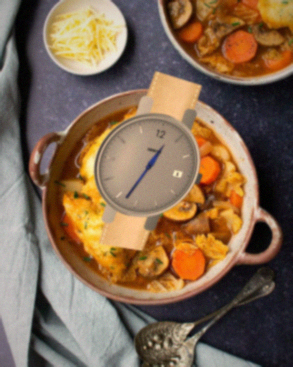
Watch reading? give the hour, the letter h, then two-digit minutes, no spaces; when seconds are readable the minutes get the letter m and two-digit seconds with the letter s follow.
12h33
